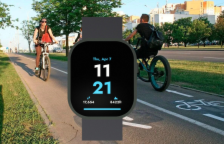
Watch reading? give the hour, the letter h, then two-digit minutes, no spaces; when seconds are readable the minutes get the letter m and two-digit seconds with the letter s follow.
11h21
